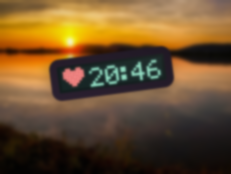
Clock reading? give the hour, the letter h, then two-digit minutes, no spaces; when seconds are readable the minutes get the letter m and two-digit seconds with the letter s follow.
20h46
